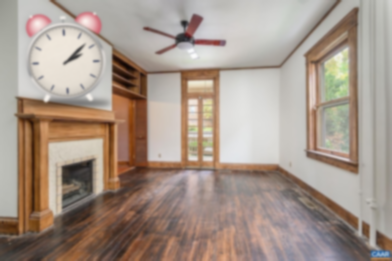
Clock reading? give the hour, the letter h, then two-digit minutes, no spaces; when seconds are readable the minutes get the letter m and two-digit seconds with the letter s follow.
2h08
